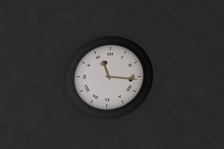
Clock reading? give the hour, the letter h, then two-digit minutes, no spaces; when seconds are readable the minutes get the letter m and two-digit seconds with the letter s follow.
11h16
